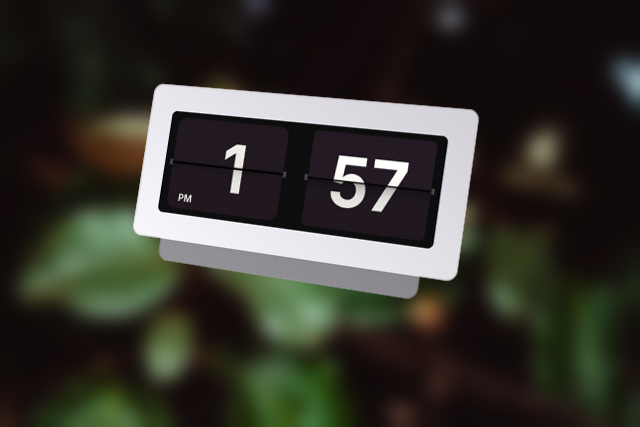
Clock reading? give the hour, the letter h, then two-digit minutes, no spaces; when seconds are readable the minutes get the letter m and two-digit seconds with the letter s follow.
1h57
